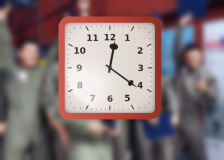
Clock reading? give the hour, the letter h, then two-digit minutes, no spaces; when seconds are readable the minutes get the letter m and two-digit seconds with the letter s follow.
12h21
